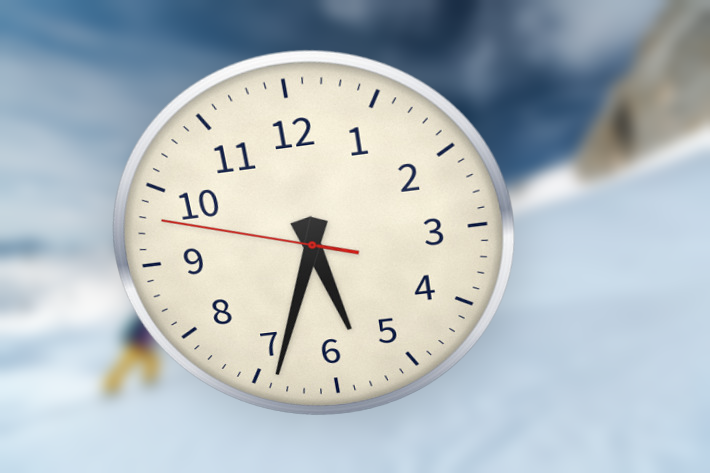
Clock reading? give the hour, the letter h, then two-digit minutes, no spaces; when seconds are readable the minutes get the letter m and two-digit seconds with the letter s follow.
5h33m48s
